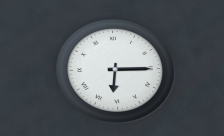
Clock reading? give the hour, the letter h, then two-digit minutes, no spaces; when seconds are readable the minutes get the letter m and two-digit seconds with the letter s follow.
6h15
